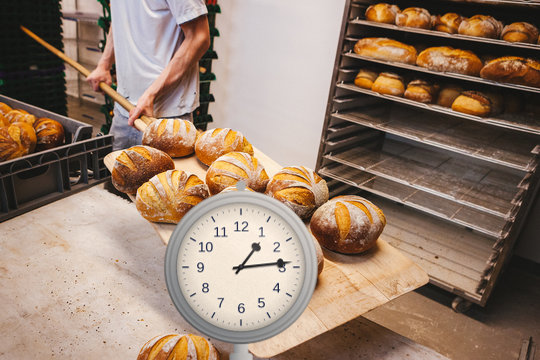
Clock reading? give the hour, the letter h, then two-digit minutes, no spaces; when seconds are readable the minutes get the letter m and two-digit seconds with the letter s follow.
1h14
